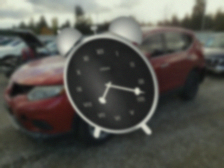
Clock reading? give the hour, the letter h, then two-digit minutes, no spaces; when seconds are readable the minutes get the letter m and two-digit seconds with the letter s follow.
7h18
